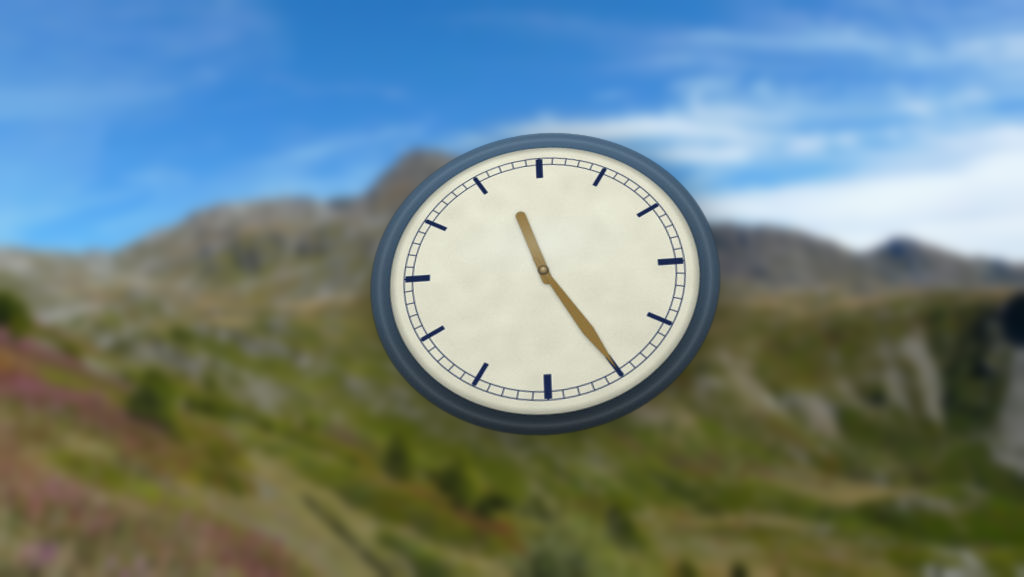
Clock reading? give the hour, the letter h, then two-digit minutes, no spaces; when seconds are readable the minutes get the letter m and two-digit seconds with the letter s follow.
11h25
